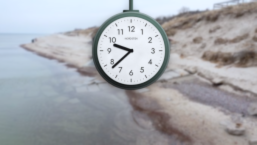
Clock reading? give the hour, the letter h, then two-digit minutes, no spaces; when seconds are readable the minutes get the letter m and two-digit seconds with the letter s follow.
9h38
